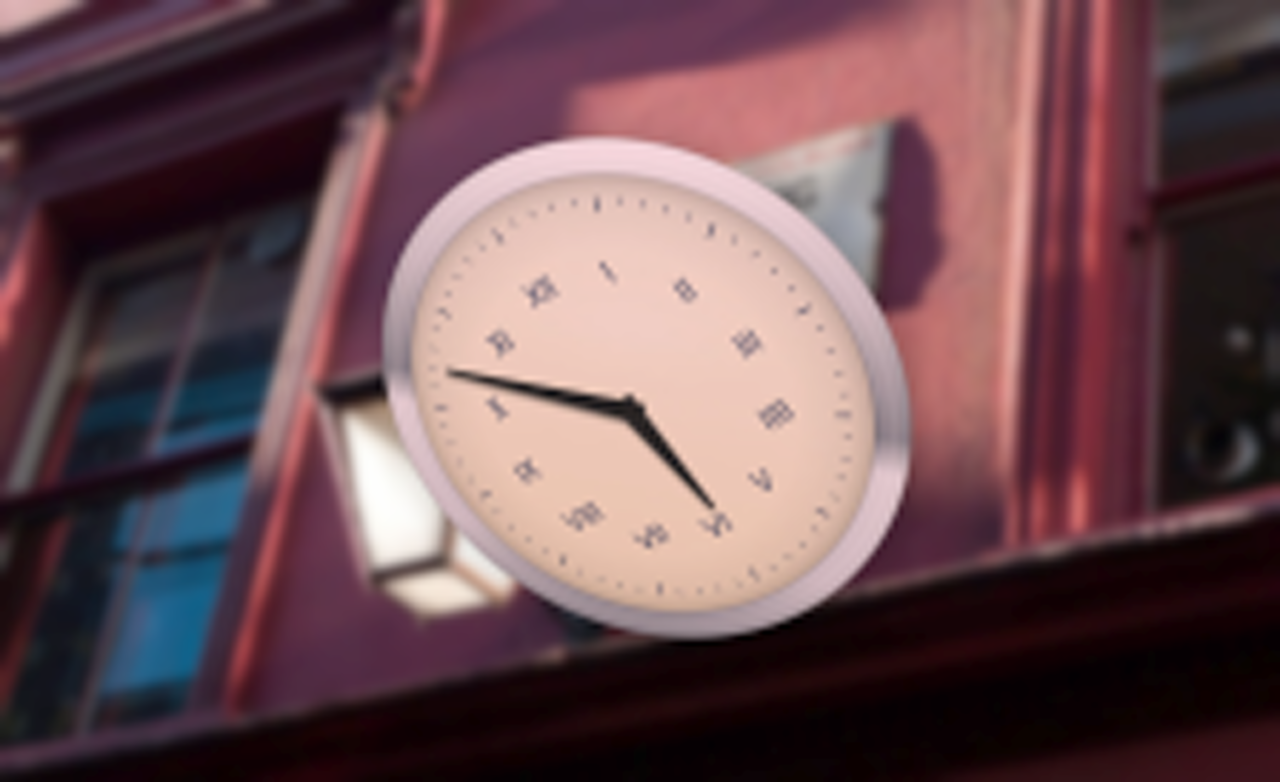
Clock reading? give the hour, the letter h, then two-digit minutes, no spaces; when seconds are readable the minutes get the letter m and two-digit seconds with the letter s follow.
5h52
